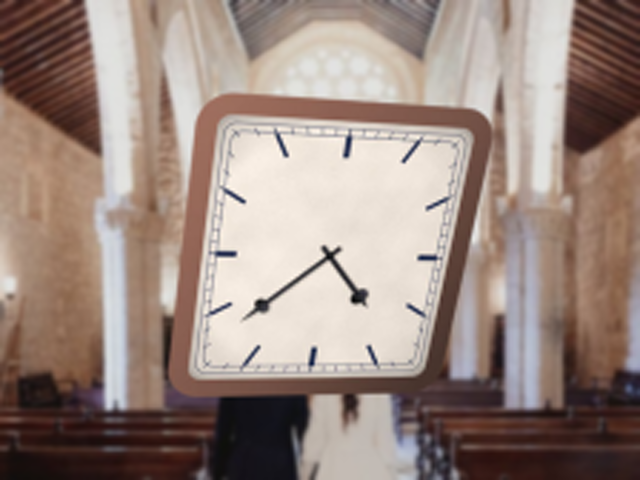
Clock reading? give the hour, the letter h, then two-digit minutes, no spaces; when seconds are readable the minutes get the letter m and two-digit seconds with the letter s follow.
4h38
